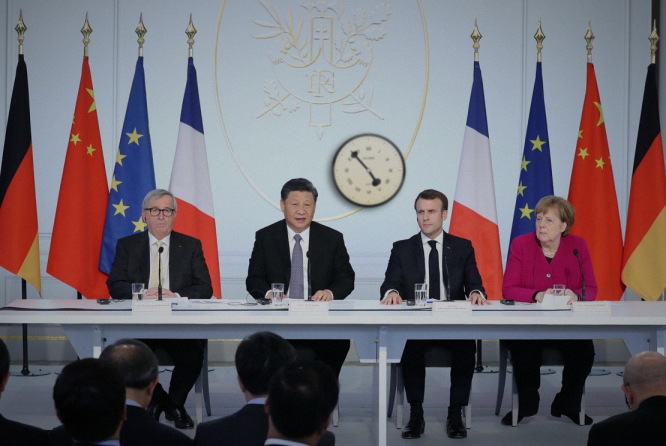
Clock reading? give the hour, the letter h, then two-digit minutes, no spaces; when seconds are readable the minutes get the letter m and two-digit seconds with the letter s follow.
4h53
